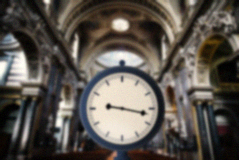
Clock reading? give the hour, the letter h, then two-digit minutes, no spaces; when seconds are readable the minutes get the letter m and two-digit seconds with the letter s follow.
9h17
